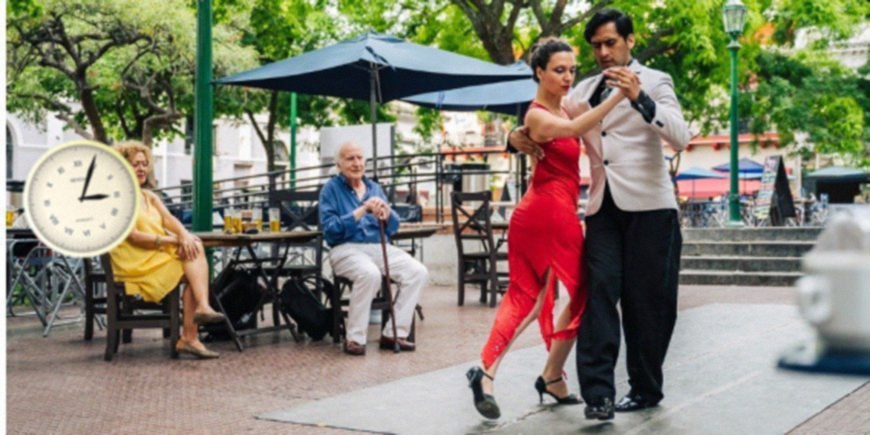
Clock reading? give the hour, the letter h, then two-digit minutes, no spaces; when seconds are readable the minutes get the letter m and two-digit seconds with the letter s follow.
3h04
